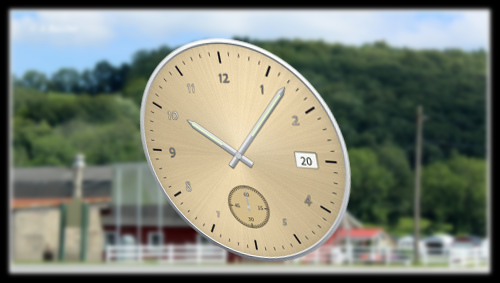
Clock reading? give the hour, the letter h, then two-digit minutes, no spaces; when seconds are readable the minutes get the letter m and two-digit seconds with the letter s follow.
10h07
